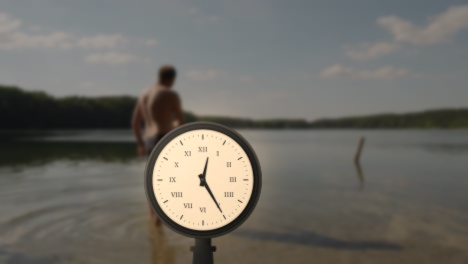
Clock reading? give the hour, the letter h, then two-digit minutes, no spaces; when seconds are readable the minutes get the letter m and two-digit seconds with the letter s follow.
12h25
